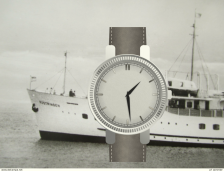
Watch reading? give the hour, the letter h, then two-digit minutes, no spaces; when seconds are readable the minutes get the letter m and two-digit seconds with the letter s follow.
1h29
